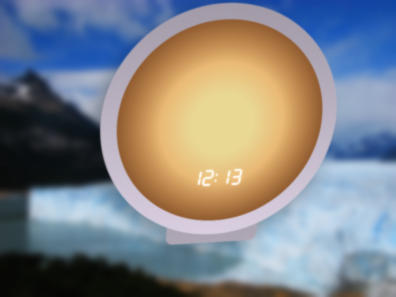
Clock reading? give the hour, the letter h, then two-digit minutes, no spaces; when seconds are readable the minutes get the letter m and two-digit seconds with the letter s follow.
12h13
